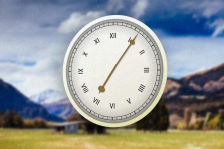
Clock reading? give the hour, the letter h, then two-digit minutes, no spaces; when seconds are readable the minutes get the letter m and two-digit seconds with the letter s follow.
7h06
